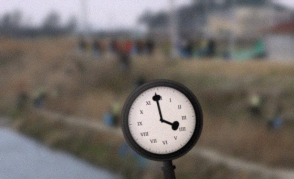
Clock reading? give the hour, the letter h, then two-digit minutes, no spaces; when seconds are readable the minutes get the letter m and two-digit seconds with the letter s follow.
3h59
